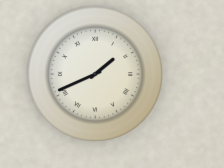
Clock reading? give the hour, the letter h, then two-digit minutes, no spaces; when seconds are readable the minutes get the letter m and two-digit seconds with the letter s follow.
1h41
